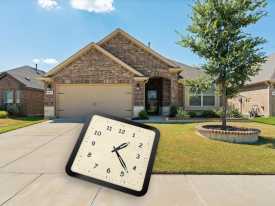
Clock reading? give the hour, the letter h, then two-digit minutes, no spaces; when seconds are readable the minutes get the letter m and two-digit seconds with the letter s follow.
1h23
